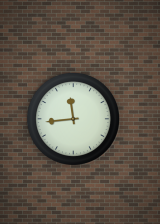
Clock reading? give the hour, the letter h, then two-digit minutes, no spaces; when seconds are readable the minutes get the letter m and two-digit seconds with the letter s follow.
11h44
